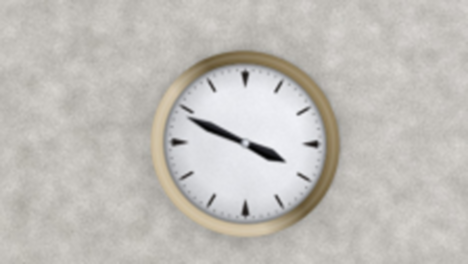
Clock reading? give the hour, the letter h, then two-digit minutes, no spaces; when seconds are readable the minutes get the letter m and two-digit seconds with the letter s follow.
3h49
